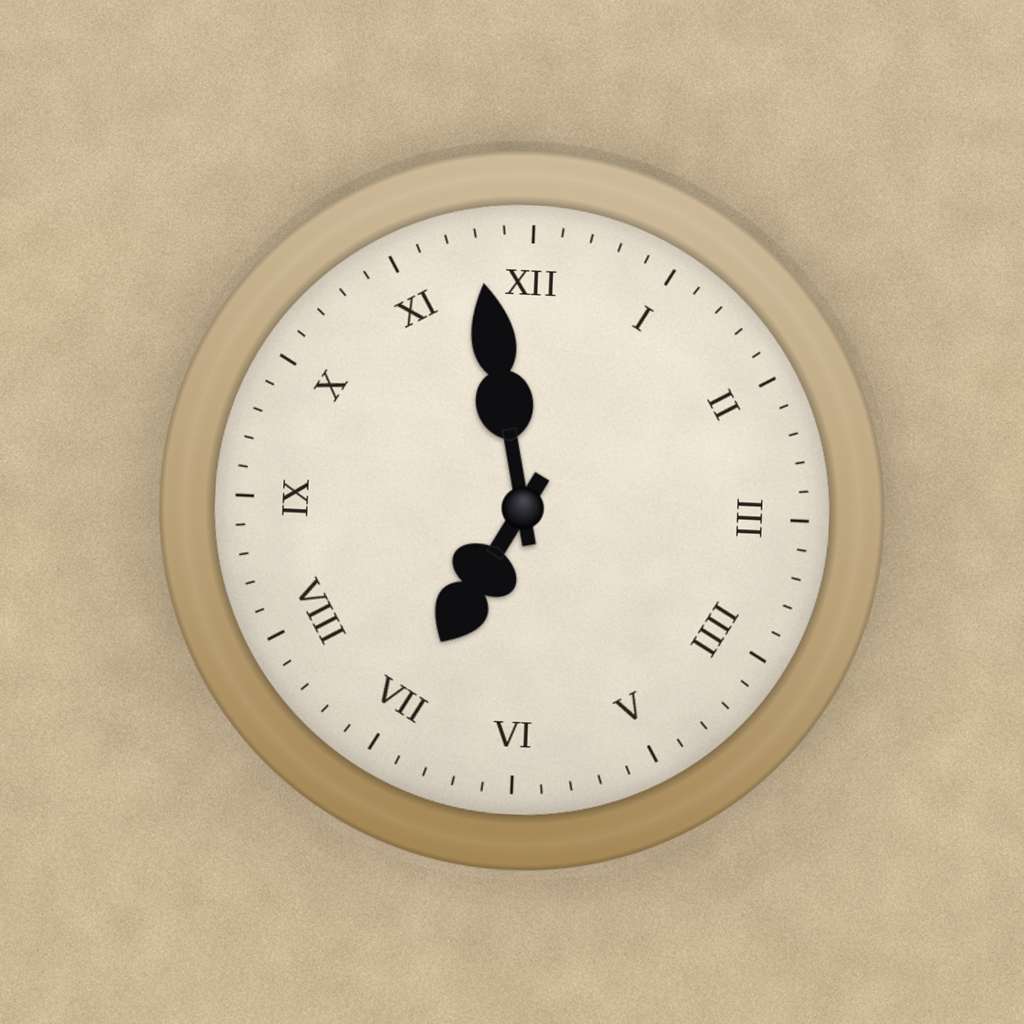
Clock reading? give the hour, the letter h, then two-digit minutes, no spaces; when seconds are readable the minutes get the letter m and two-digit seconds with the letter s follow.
6h58
